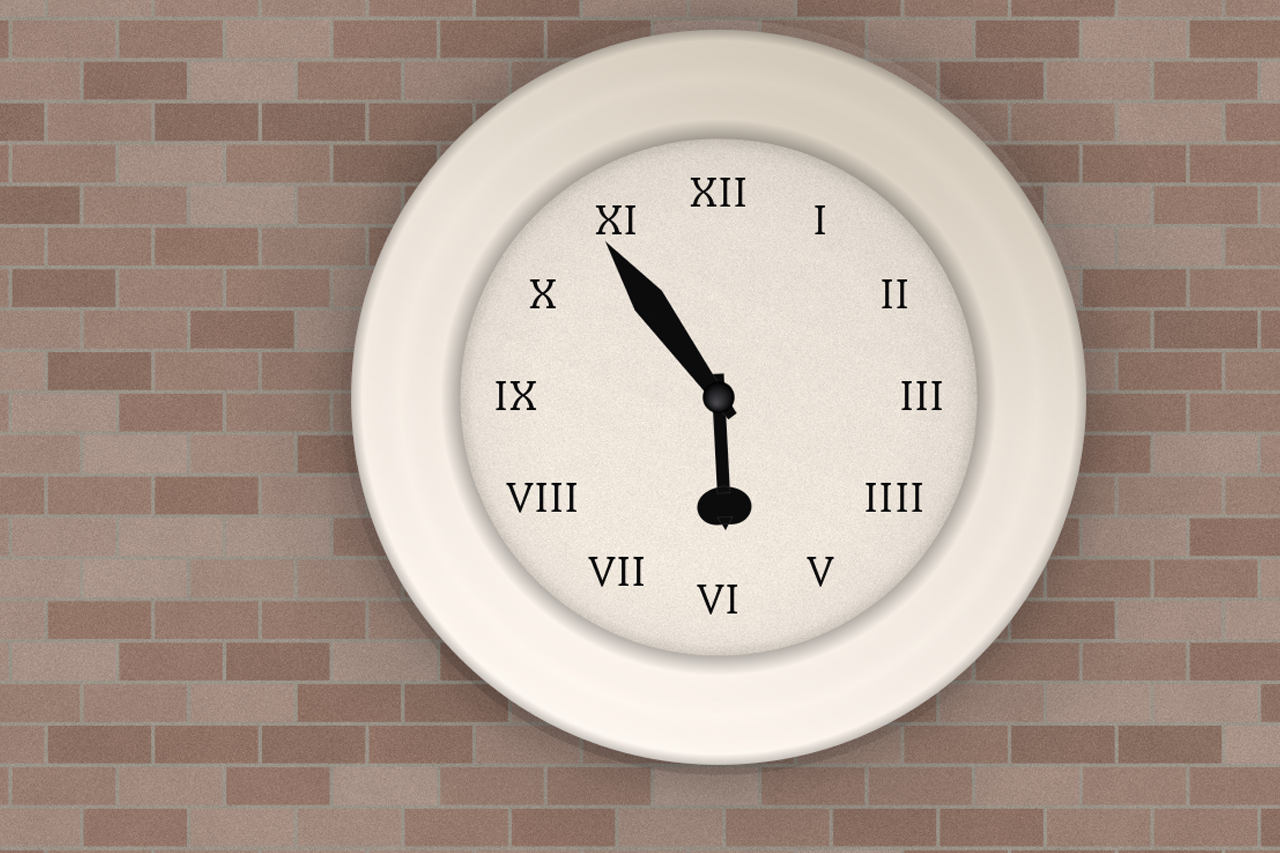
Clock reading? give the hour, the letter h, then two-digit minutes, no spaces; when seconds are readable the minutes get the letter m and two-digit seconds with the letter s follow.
5h54
